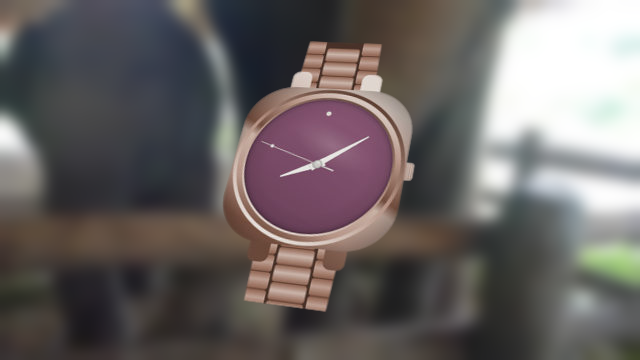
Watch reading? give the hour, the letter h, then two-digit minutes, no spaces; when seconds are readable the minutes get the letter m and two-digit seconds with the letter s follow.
8h08m48s
